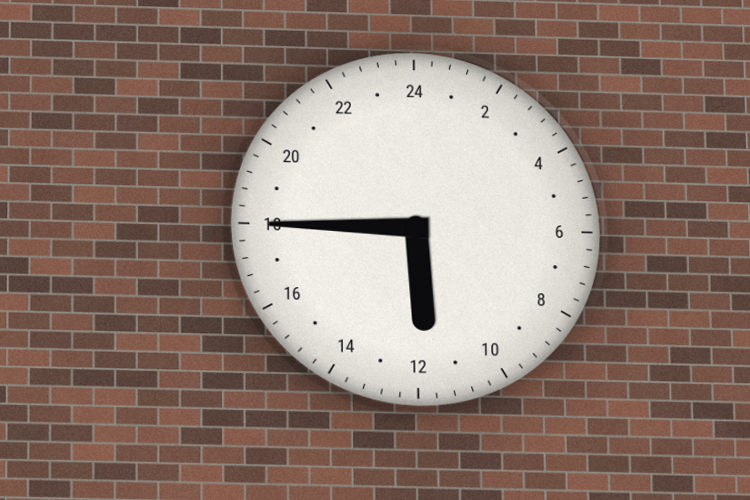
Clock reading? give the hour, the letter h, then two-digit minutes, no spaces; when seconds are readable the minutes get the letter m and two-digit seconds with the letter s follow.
11h45
